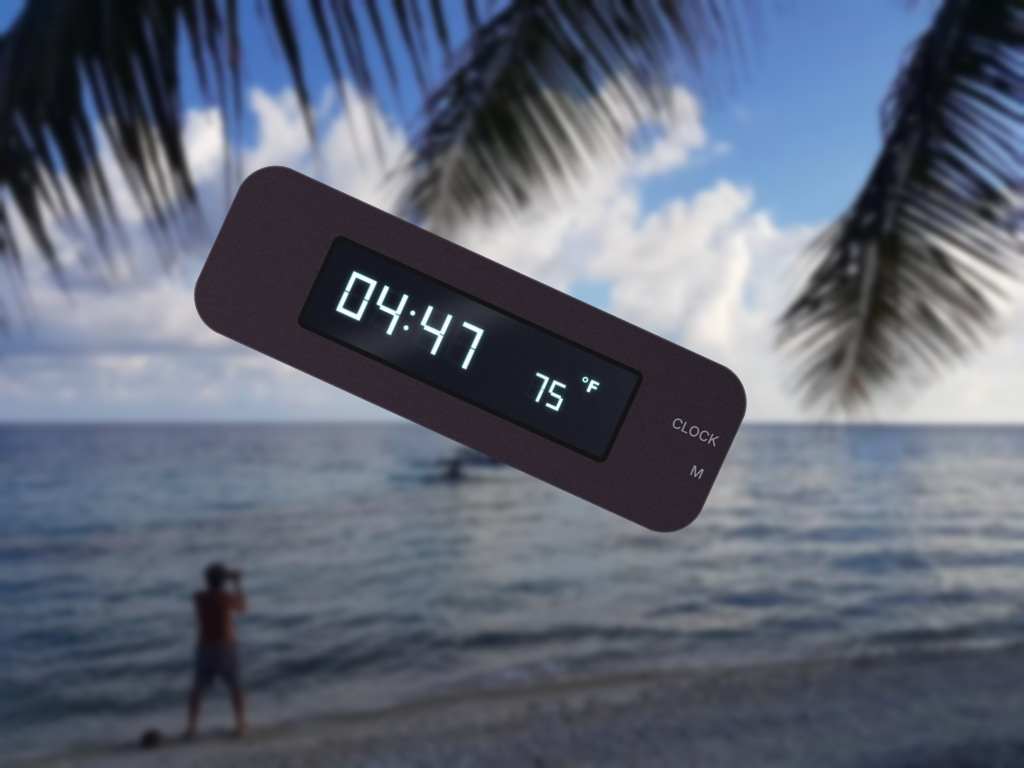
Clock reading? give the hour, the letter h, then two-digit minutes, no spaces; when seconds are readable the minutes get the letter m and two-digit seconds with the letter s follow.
4h47
